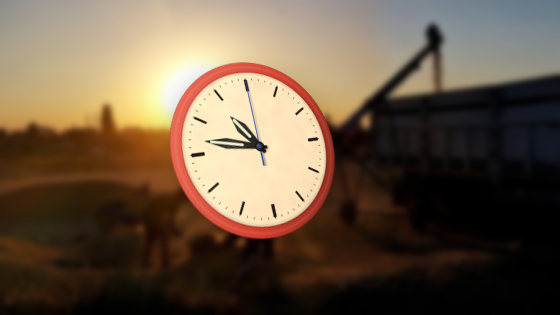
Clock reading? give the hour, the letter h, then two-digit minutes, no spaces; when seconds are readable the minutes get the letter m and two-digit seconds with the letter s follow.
10h47m00s
